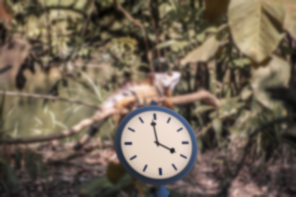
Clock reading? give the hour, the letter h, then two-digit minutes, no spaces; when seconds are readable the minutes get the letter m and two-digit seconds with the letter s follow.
3h59
